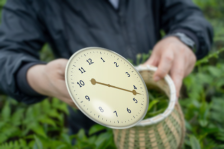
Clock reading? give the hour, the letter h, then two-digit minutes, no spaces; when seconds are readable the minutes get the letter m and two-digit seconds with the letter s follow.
10h22
